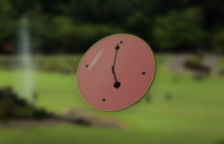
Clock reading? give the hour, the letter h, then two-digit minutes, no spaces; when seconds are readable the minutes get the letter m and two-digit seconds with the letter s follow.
4h59
